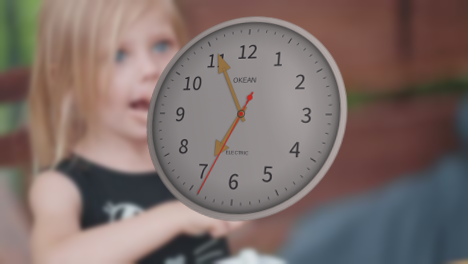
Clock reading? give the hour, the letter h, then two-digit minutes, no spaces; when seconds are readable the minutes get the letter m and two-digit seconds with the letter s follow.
6h55m34s
